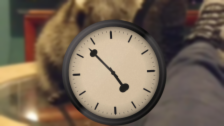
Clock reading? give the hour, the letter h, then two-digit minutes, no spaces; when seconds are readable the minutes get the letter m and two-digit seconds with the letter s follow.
4h53
